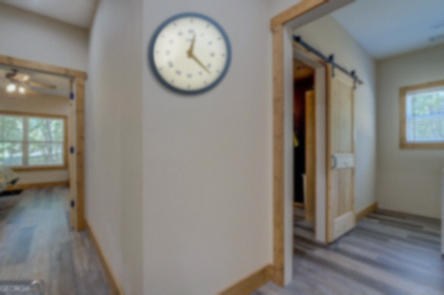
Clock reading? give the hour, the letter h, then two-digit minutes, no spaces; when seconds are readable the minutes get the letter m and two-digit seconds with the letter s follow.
12h22
